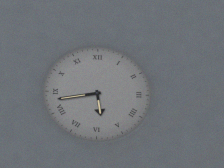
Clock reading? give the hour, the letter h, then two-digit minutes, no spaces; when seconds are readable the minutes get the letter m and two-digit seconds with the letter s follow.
5h43
